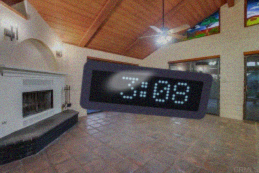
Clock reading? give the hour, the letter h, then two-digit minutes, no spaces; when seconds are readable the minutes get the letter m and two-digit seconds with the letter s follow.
3h08
